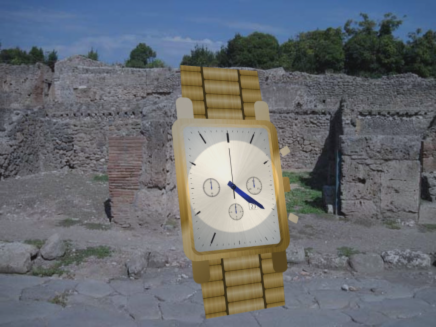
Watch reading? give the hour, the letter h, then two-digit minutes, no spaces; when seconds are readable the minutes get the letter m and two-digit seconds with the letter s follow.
4h21
